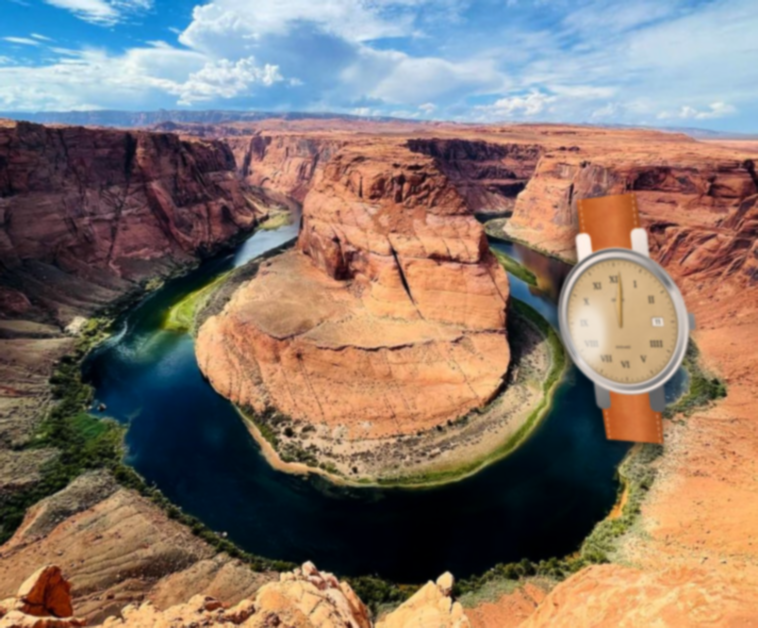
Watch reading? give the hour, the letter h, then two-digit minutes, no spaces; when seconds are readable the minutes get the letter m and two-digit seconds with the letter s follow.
12h01
